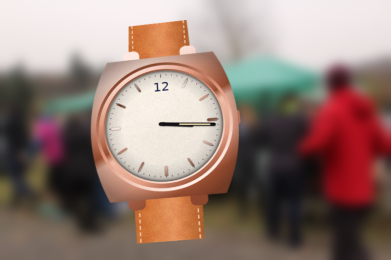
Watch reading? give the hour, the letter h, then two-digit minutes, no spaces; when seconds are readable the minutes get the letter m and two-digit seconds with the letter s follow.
3h16
